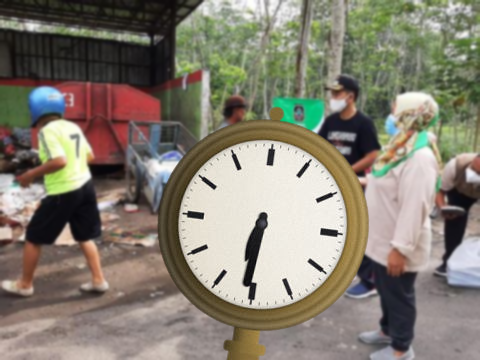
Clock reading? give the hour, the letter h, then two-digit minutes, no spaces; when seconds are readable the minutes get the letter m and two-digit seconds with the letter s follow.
6h31
